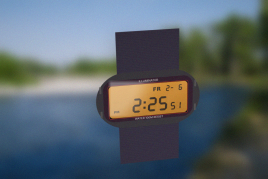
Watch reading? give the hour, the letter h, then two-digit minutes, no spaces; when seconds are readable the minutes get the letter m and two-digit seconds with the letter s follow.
2h25m51s
